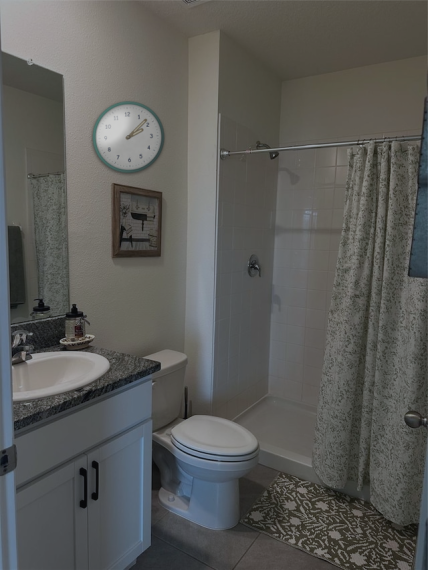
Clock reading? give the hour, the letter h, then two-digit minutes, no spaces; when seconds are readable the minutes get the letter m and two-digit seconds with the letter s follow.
2h08
